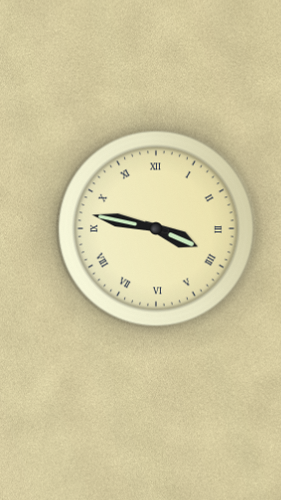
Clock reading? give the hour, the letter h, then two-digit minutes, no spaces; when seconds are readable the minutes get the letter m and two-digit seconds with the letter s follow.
3h47
